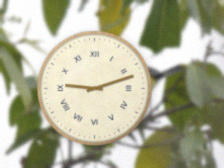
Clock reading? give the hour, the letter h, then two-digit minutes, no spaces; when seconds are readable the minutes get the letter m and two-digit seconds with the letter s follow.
9h12
